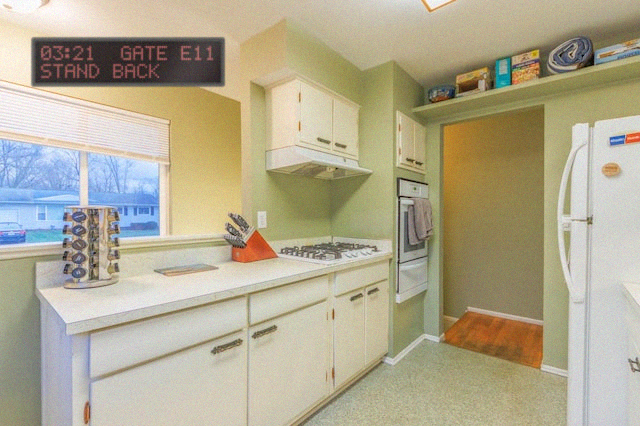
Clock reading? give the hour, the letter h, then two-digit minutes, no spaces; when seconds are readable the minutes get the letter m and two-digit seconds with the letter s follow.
3h21
